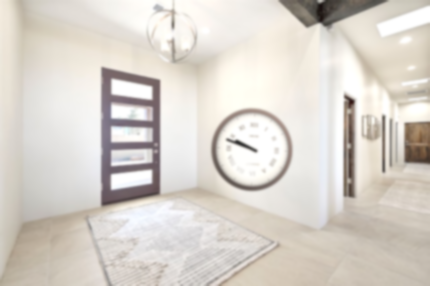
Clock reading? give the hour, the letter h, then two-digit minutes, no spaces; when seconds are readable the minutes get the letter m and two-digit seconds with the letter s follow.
9h48
